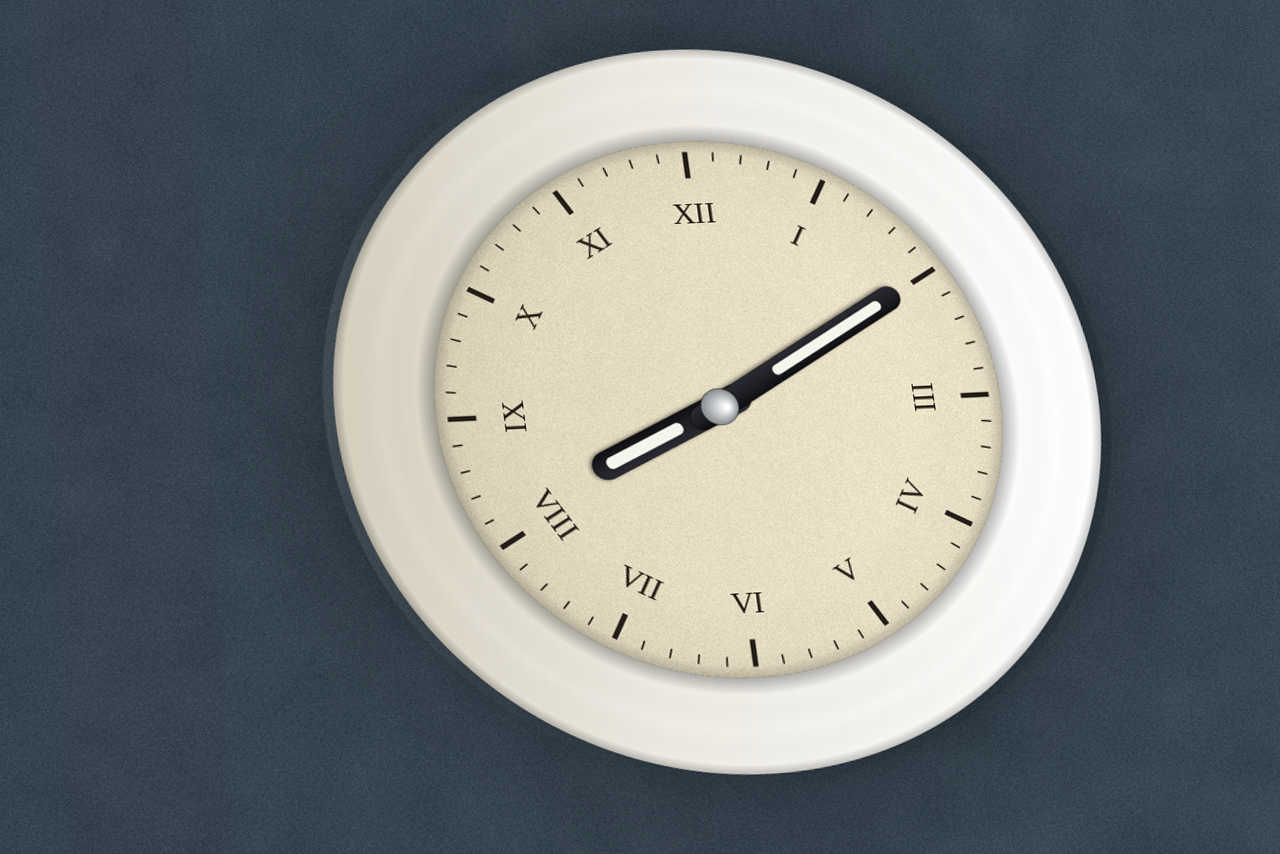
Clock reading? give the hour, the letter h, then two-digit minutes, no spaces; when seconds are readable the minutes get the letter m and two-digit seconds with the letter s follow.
8h10
